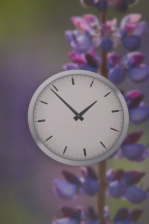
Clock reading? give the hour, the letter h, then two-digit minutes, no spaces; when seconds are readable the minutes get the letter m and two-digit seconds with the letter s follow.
1h54
